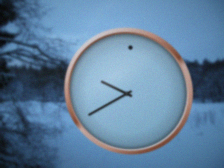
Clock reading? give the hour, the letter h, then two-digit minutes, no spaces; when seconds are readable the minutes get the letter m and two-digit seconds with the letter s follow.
9h39
